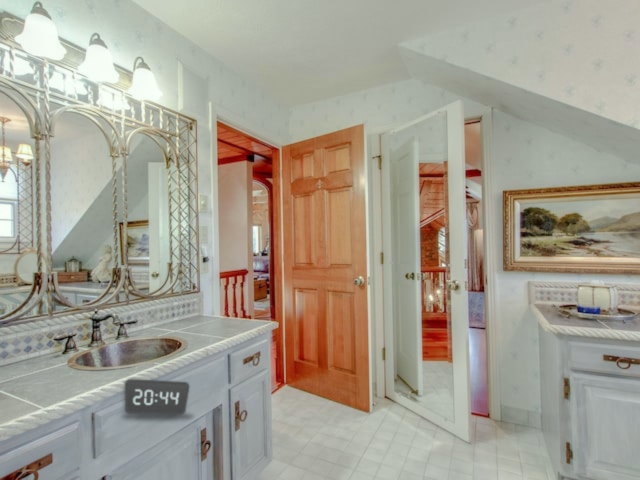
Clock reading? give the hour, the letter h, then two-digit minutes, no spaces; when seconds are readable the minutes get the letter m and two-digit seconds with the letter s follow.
20h44
